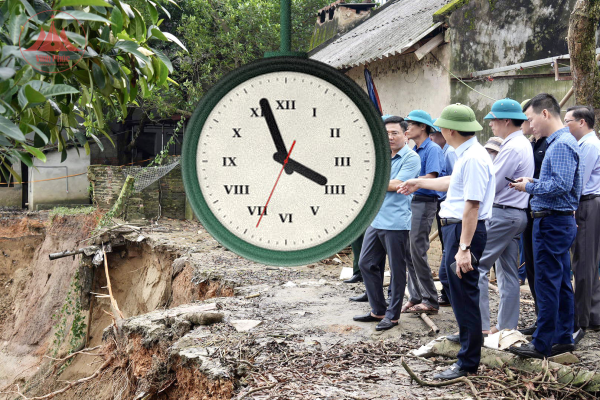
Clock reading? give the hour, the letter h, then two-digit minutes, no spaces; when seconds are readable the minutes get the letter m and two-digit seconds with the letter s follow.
3h56m34s
